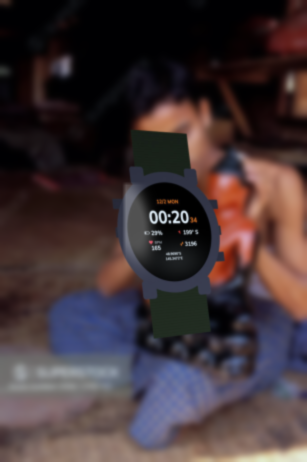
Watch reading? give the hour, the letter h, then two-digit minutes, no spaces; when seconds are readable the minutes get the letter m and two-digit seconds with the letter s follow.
0h20
